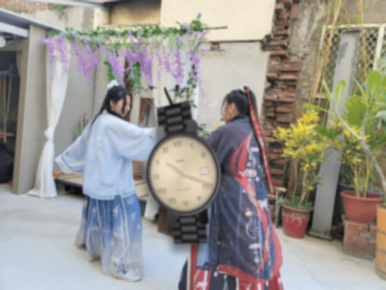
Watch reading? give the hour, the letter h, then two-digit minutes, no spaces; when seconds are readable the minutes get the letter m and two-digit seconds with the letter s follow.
10h19
